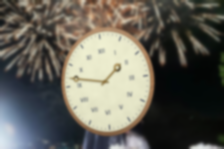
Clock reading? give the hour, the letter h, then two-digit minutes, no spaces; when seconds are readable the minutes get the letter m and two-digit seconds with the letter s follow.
1h47
